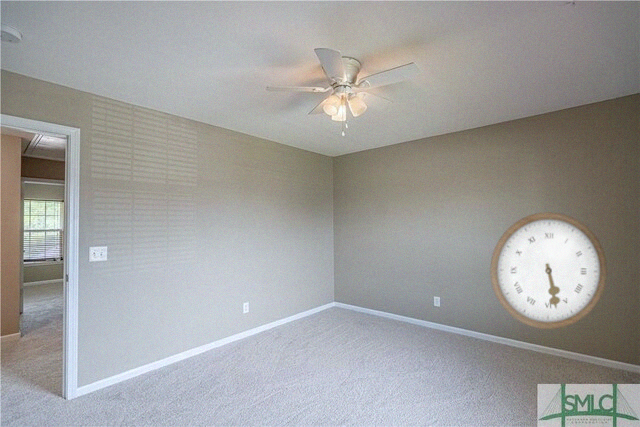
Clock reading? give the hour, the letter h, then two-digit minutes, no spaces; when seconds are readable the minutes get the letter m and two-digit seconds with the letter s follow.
5h28
